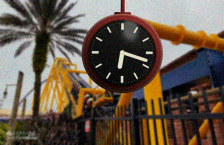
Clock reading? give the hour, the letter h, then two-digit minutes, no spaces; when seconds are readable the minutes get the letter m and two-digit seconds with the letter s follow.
6h18
